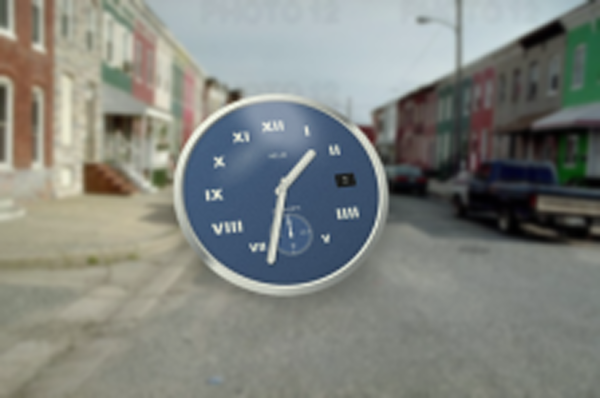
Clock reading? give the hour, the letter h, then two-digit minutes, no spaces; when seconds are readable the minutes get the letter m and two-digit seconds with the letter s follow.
1h33
